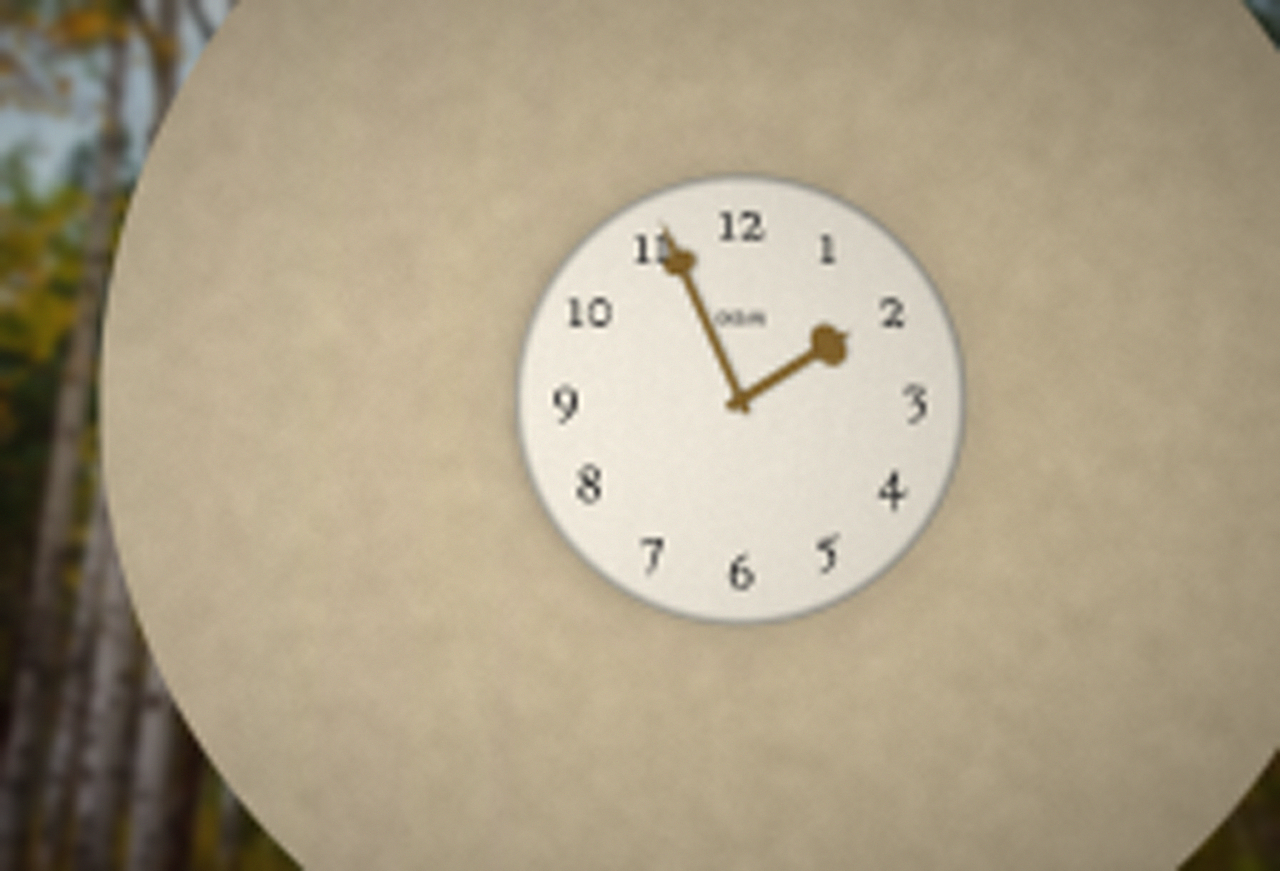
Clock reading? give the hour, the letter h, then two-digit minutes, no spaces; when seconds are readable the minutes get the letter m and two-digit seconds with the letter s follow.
1h56
